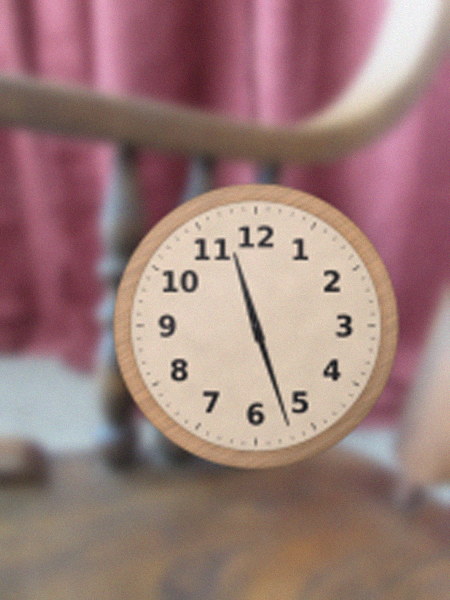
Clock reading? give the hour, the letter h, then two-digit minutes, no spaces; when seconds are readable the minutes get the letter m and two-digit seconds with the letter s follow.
11h27
